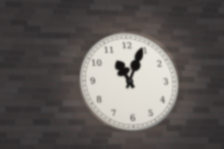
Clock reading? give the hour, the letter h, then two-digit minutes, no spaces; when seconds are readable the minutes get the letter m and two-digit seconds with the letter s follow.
11h04
